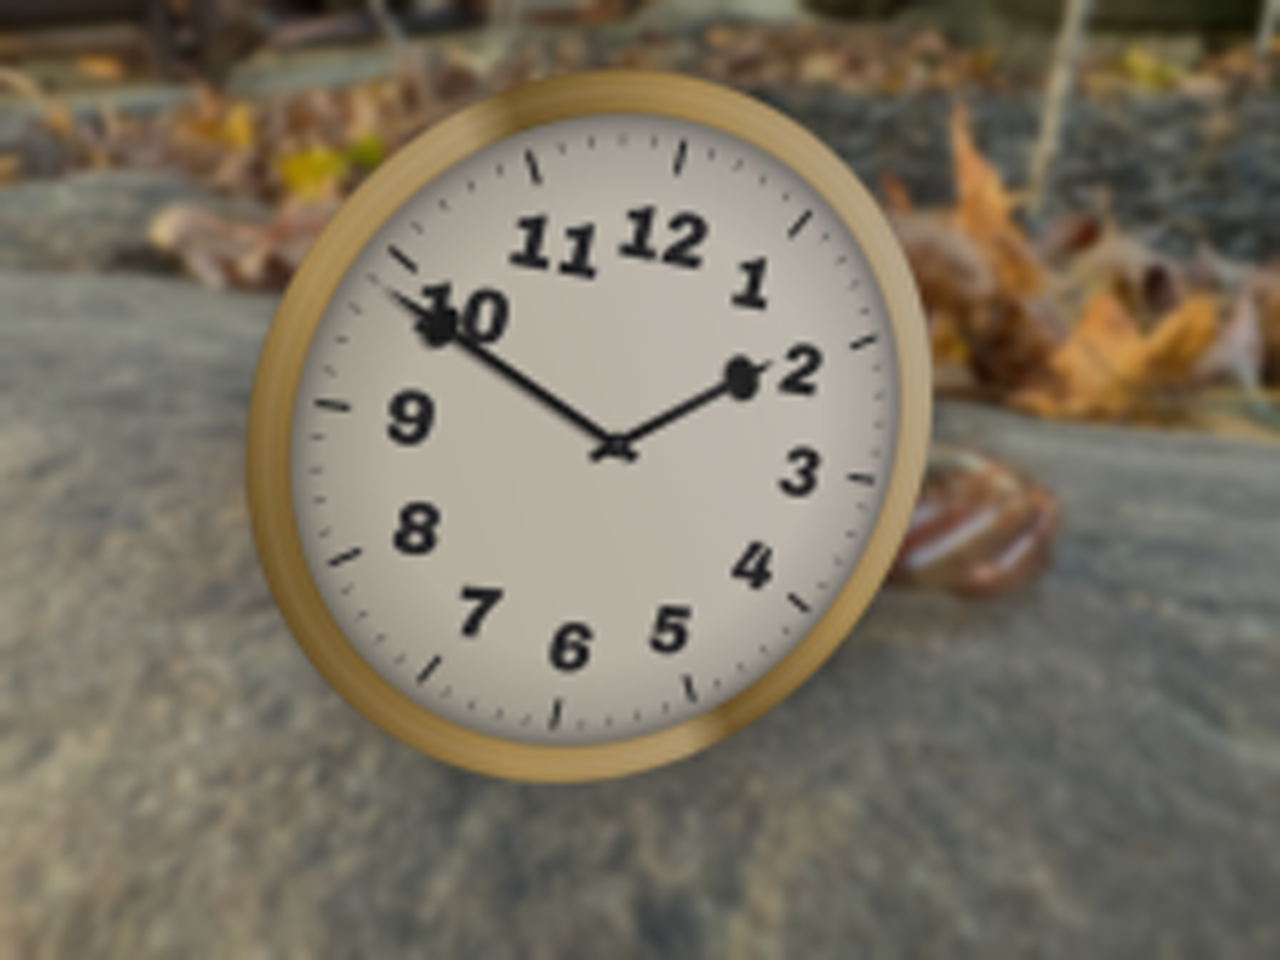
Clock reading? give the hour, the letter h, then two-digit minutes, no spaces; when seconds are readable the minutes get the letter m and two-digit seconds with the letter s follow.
1h49
